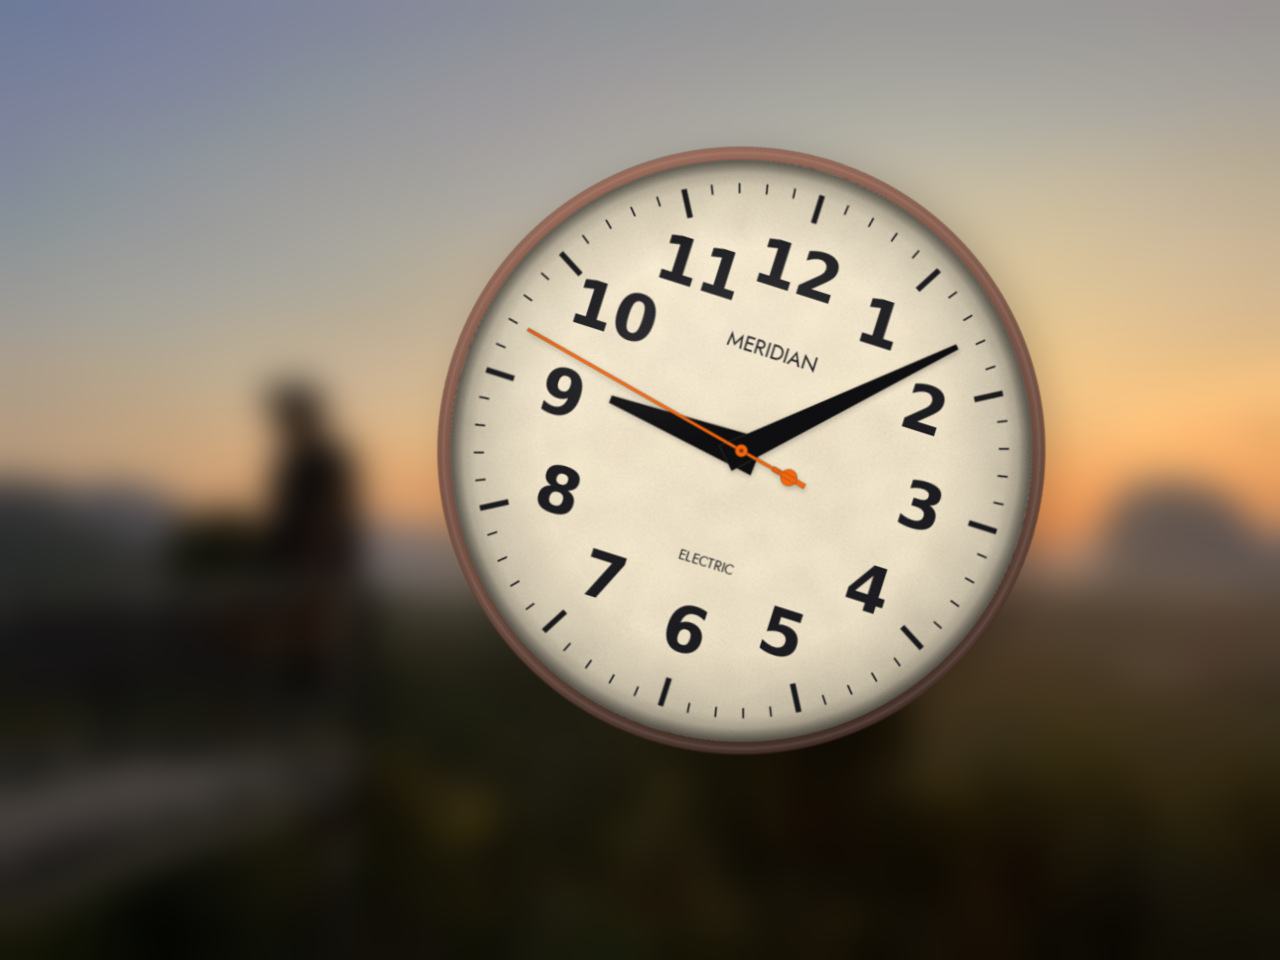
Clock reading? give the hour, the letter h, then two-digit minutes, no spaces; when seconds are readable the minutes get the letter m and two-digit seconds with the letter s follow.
9h07m47s
